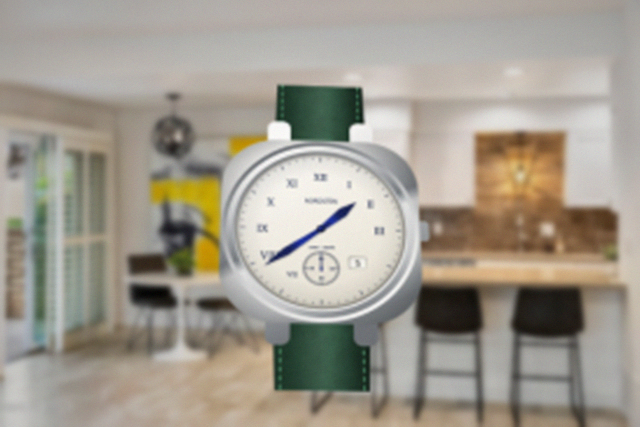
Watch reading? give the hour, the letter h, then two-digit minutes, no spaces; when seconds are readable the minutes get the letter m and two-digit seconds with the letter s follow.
1h39
